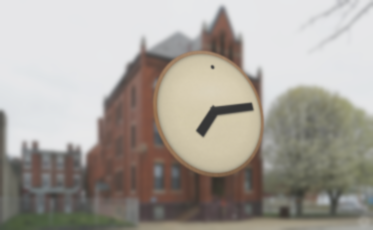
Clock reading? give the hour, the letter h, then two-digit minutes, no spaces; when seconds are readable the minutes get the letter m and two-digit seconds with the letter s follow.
7h13
